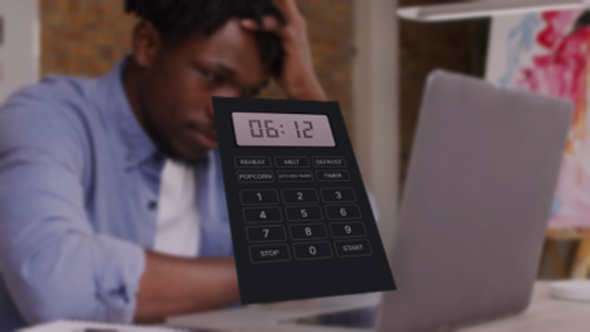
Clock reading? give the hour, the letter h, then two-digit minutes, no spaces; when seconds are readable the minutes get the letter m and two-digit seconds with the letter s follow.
6h12
